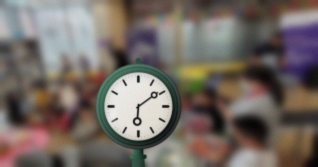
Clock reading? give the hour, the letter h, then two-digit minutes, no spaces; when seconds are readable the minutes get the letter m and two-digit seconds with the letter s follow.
6h09
